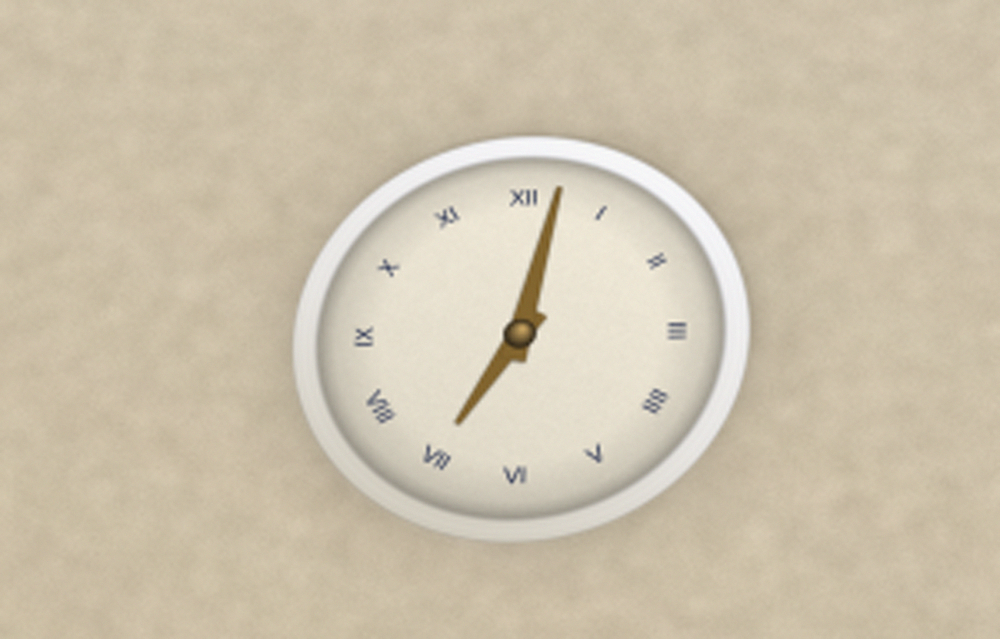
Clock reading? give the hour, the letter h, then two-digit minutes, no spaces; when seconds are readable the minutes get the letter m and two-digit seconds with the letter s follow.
7h02
